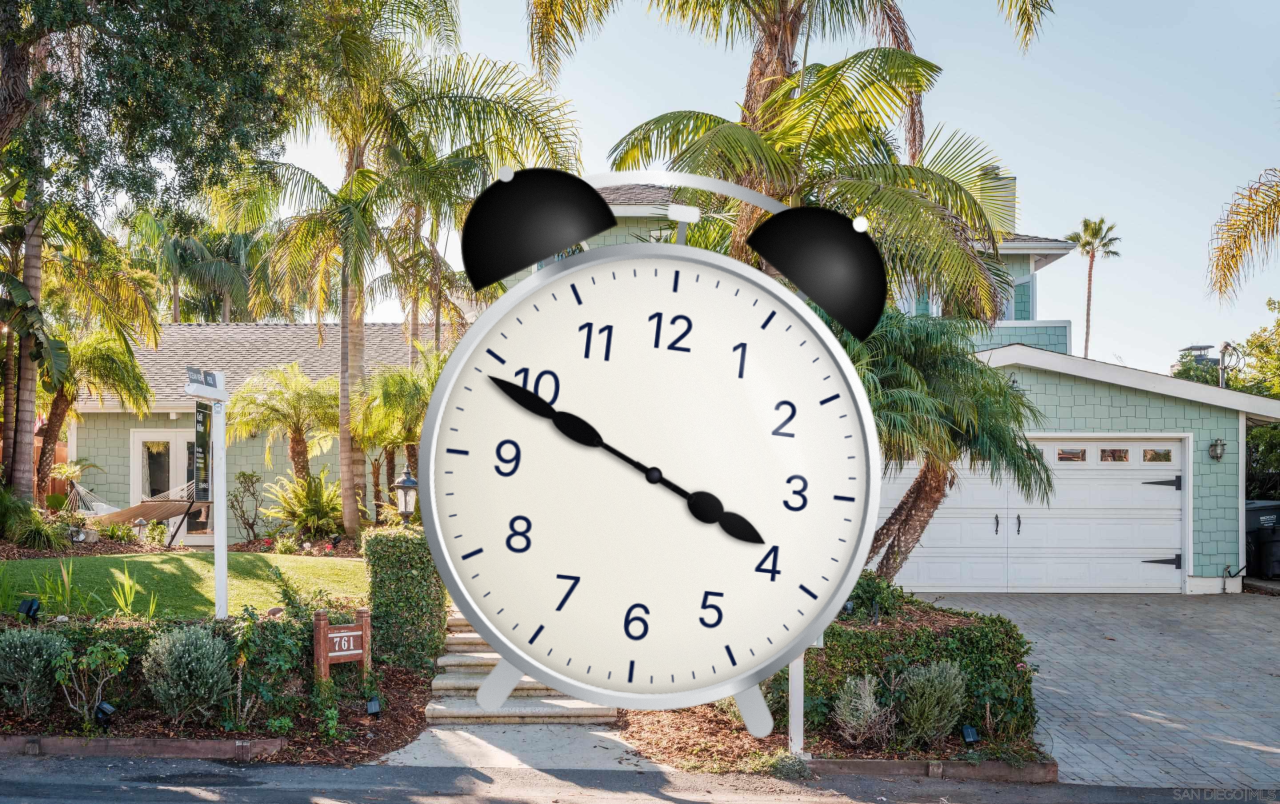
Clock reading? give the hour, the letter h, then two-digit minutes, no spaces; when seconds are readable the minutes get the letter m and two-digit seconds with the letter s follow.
3h49
